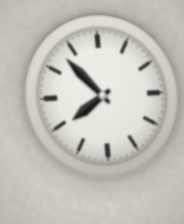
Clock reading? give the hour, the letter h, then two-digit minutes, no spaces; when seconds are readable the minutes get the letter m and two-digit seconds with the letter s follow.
7h53
